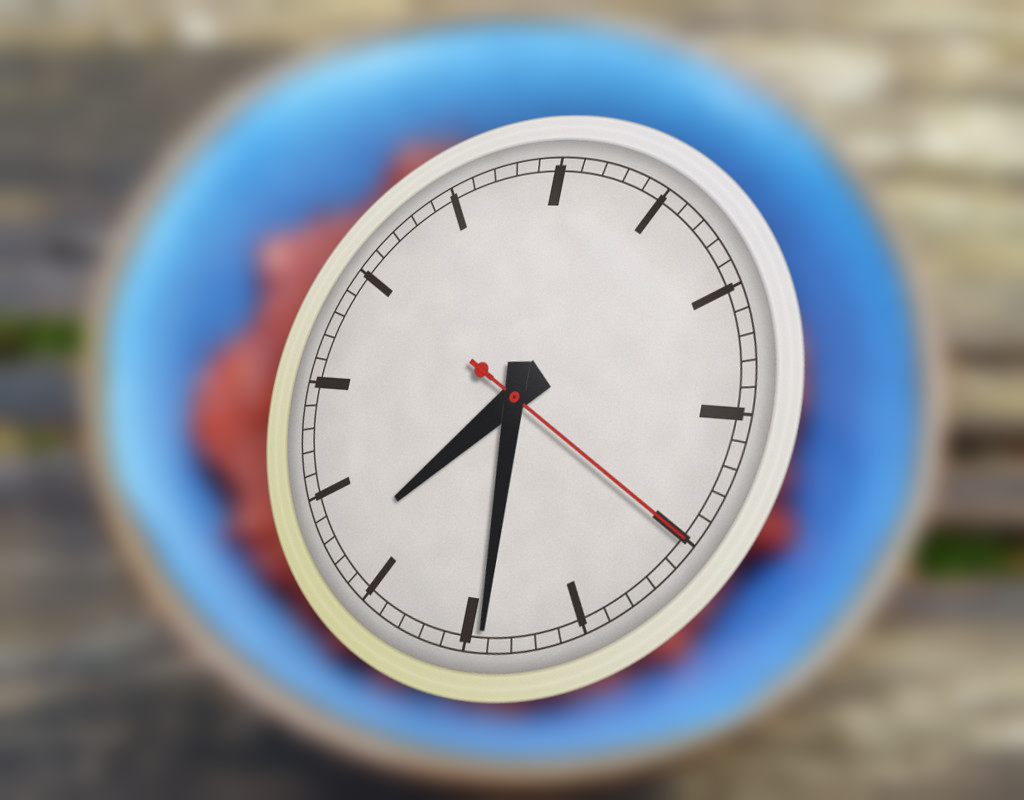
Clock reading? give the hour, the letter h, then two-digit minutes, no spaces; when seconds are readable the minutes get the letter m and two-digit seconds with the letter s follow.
7h29m20s
